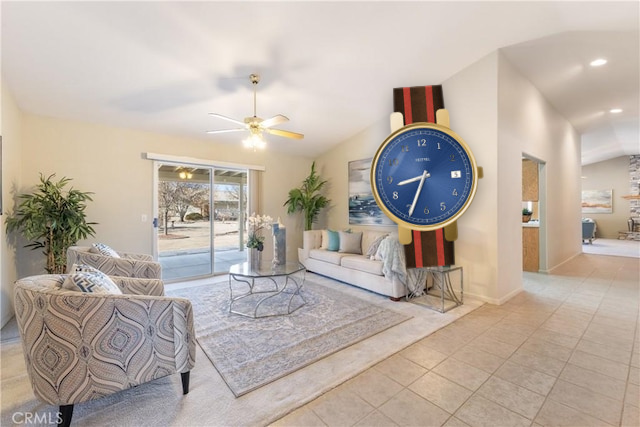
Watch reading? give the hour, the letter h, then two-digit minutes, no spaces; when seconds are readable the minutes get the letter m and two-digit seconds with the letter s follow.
8h34
